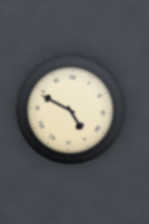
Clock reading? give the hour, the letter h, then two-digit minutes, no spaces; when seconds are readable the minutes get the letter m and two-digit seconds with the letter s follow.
4h49
